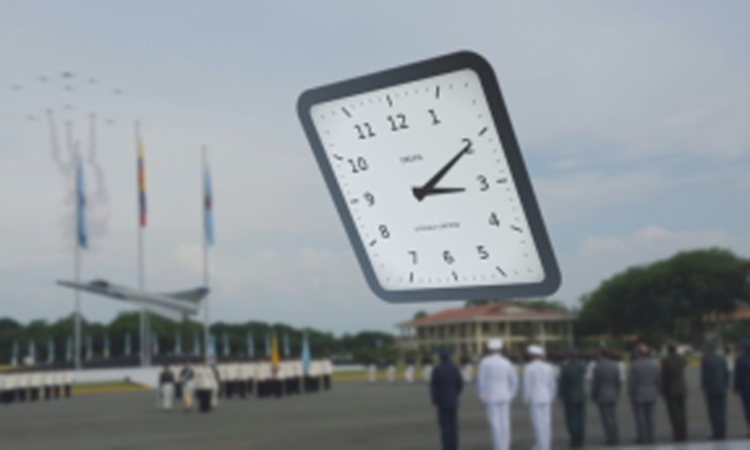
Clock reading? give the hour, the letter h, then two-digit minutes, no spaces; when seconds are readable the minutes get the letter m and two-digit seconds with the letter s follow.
3h10
